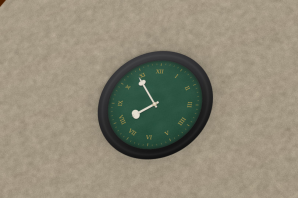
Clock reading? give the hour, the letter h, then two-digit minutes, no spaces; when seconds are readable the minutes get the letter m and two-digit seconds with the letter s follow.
7h54
